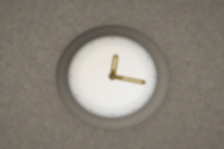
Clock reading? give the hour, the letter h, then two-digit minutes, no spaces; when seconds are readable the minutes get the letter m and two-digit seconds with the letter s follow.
12h17
